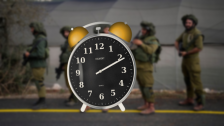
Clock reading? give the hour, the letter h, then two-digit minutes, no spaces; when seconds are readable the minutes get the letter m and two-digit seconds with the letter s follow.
2h11
